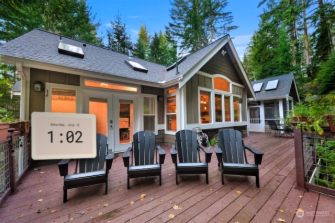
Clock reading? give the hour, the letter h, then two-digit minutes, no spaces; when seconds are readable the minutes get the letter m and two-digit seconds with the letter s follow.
1h02
